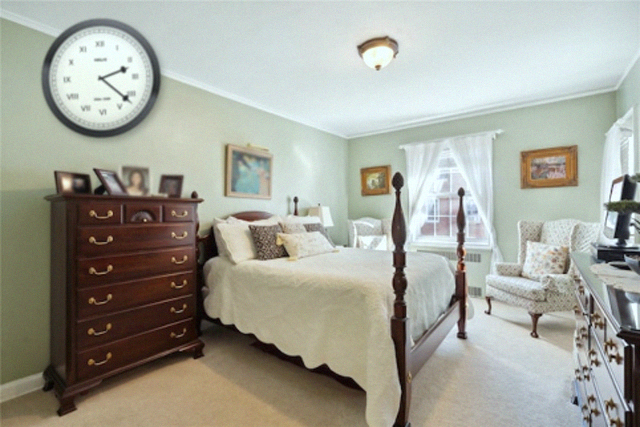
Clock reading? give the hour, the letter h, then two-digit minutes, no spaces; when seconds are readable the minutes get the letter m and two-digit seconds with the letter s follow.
2h22
